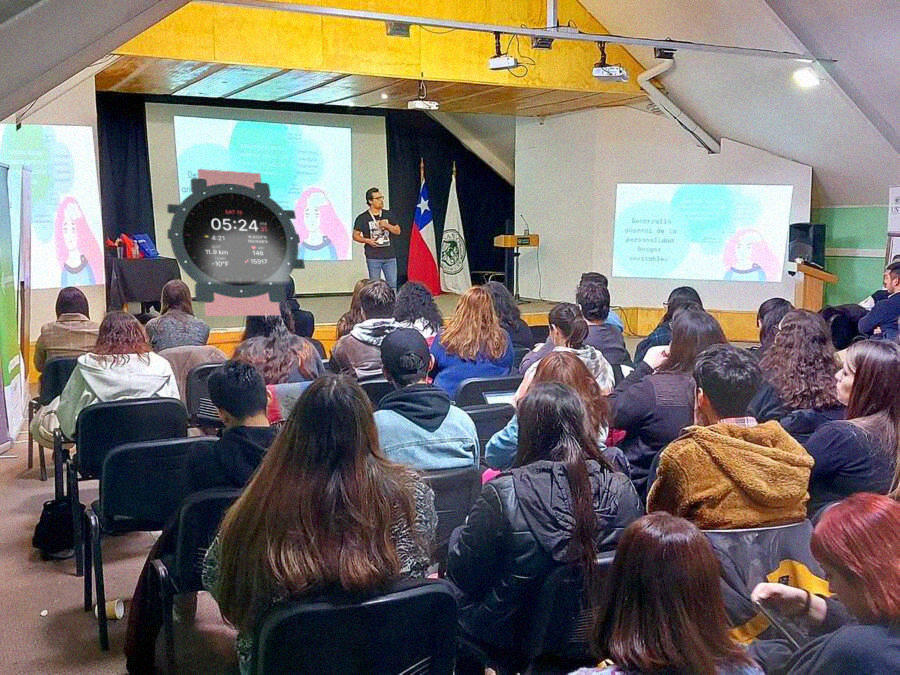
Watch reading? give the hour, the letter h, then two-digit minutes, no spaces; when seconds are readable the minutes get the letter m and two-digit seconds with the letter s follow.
5h24
